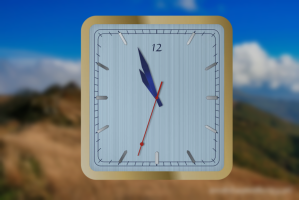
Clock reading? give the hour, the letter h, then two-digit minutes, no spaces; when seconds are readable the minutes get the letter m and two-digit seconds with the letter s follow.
10h56m33s
